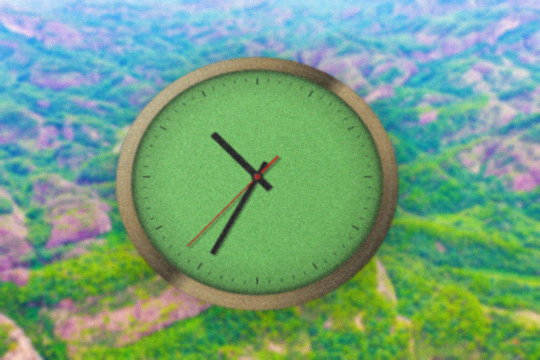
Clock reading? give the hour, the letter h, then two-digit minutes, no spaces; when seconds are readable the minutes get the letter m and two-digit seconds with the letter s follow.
10h34m37s
